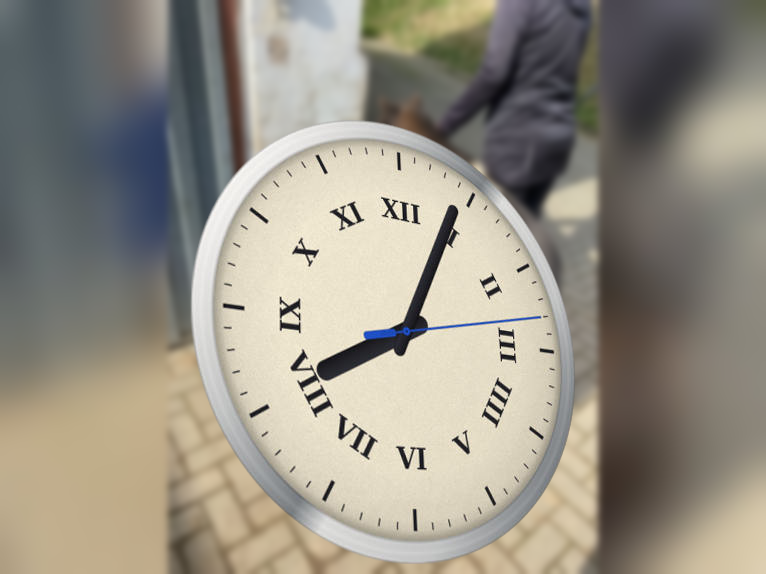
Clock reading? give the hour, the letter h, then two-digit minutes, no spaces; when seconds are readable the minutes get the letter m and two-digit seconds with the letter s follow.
8h04m13s
